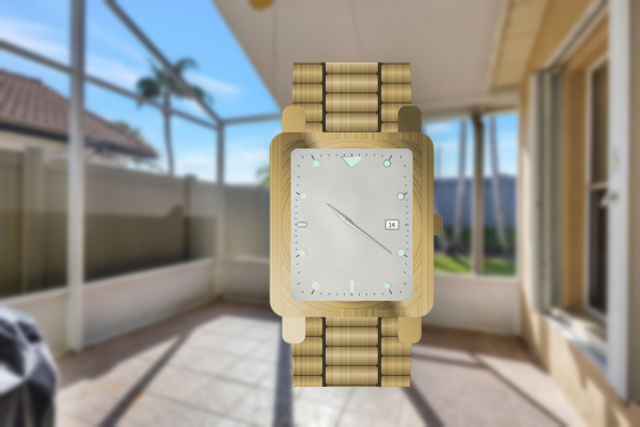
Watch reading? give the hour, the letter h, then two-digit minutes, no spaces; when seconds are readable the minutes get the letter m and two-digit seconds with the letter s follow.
10h21
